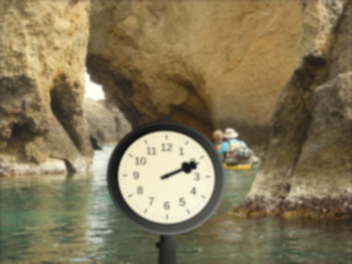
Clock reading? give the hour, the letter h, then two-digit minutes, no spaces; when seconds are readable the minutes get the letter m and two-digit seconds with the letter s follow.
2h11
